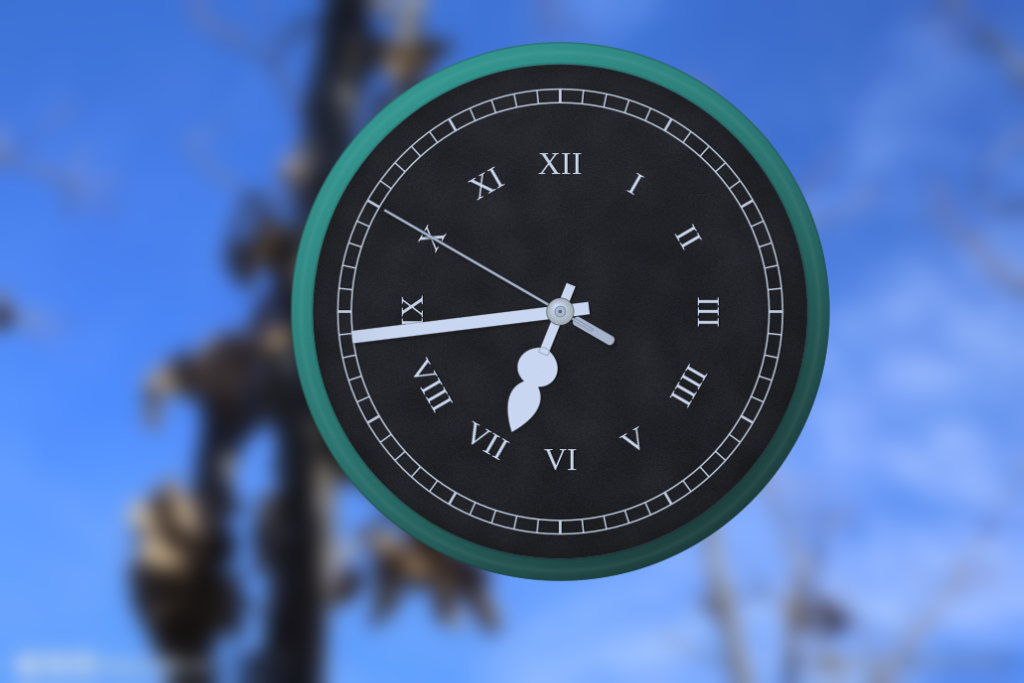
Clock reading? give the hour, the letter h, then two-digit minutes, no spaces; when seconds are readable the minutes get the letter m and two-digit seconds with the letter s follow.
6h43m50s
